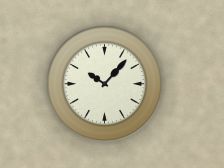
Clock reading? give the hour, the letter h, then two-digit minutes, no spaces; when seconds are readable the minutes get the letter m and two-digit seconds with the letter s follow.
10h07
